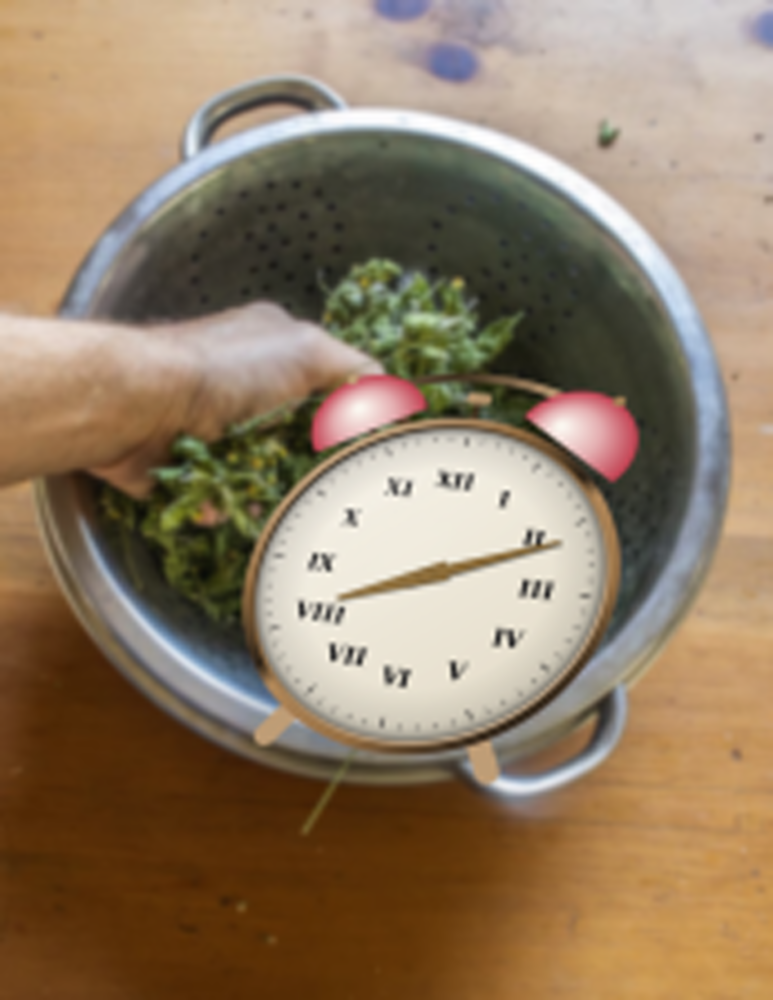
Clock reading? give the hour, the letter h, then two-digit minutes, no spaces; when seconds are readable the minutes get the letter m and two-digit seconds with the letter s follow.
8h11
